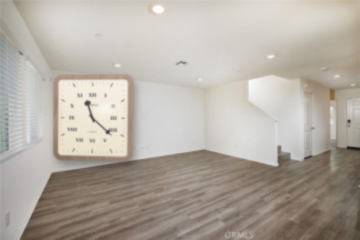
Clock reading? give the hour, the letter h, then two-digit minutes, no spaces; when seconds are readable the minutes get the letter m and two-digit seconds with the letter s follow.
11h22
